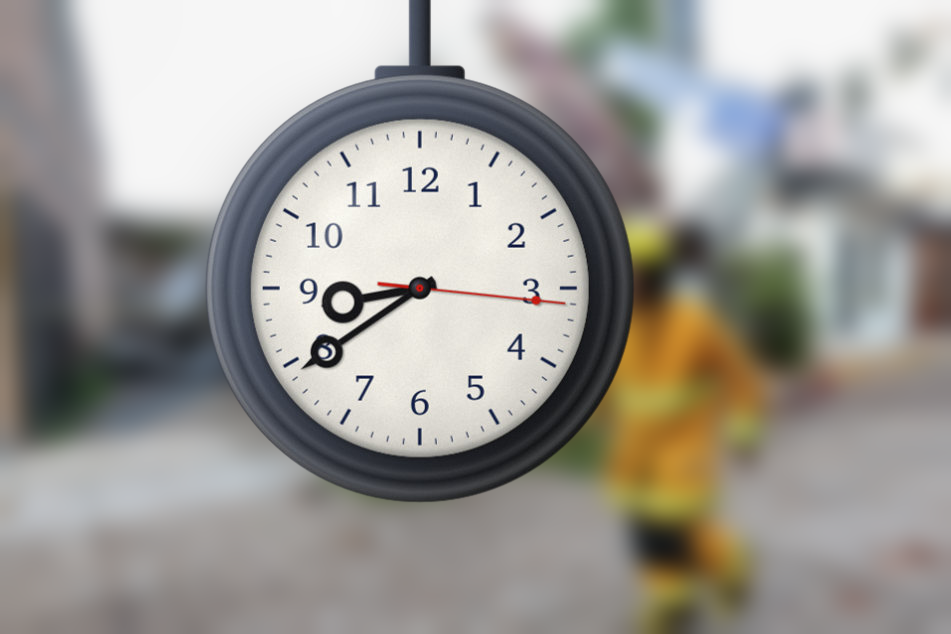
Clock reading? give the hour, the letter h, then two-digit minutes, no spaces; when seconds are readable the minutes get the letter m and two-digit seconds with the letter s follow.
8h39m16s
